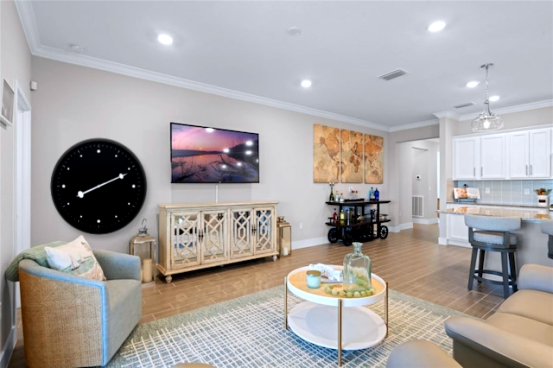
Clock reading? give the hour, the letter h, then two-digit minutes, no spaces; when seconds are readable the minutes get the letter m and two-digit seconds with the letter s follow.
8h11
